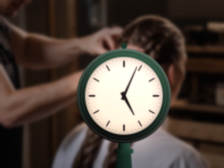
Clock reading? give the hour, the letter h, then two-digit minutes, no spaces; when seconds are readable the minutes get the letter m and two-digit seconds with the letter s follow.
5h04
